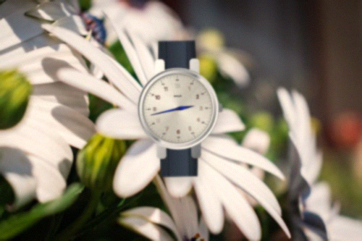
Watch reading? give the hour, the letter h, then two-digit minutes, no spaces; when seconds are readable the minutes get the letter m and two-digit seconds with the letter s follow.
2h43
